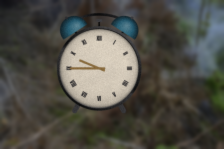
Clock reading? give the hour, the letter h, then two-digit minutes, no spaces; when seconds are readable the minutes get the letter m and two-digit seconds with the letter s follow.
9h45
